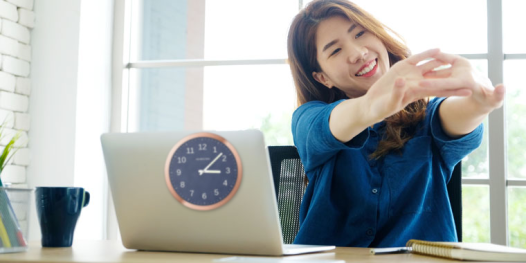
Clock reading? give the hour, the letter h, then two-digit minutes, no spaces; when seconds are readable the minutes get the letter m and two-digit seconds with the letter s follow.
3h08
